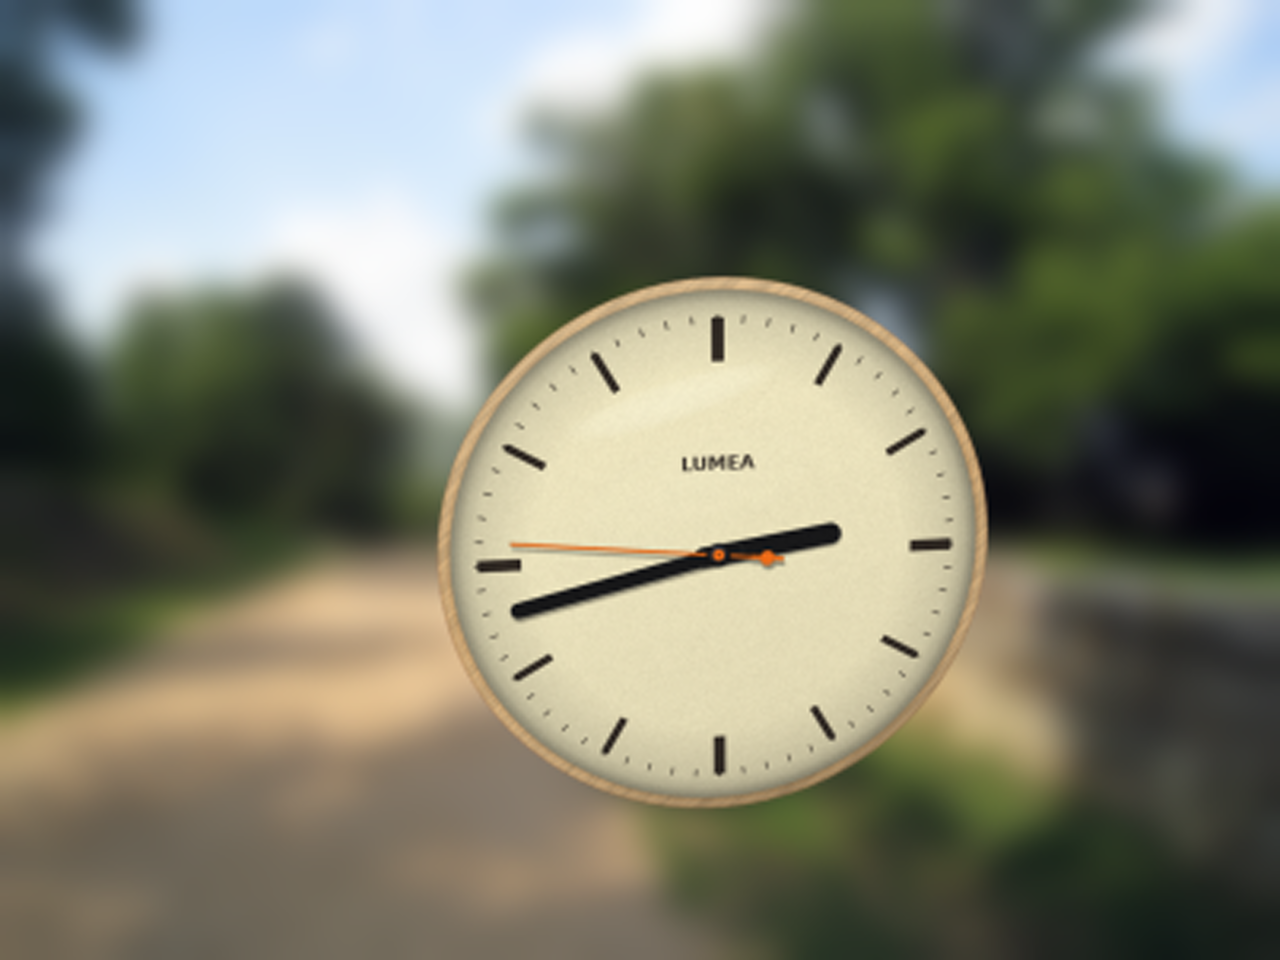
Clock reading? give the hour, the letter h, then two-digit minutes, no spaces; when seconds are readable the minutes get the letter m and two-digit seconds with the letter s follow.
2h42m46s
